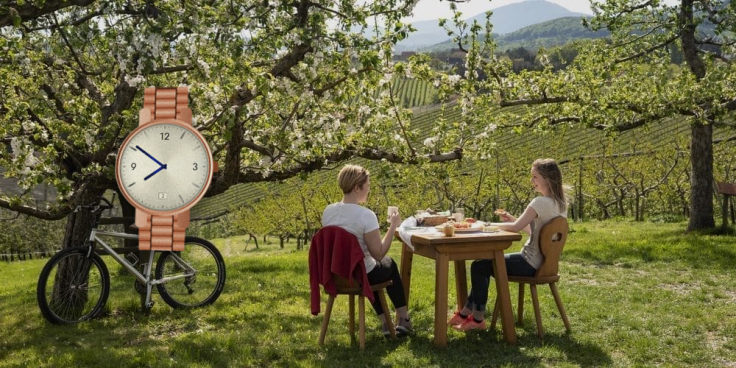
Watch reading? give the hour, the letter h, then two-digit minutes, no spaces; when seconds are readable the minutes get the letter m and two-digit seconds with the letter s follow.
7h51
